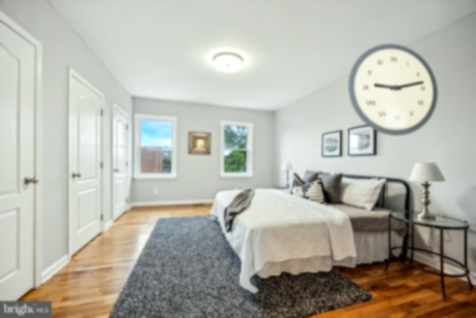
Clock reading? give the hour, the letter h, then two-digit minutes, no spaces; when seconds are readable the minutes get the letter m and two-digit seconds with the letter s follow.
9h13
